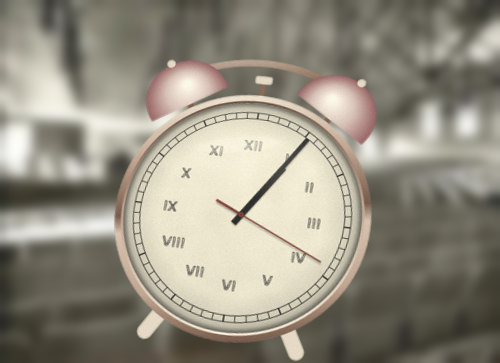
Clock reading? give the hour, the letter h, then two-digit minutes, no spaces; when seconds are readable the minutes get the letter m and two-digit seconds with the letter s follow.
1h05m19s
